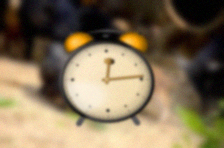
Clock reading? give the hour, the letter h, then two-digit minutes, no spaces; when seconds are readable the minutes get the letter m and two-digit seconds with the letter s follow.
12h14
